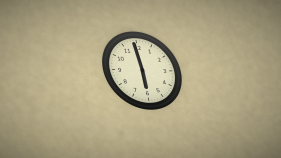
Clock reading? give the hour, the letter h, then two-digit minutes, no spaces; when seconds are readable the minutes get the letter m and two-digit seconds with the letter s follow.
5h59
